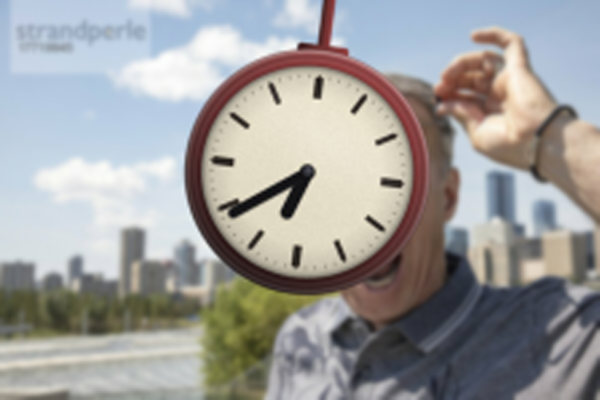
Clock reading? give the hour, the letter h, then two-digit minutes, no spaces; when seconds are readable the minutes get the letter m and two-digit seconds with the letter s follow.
6h39
